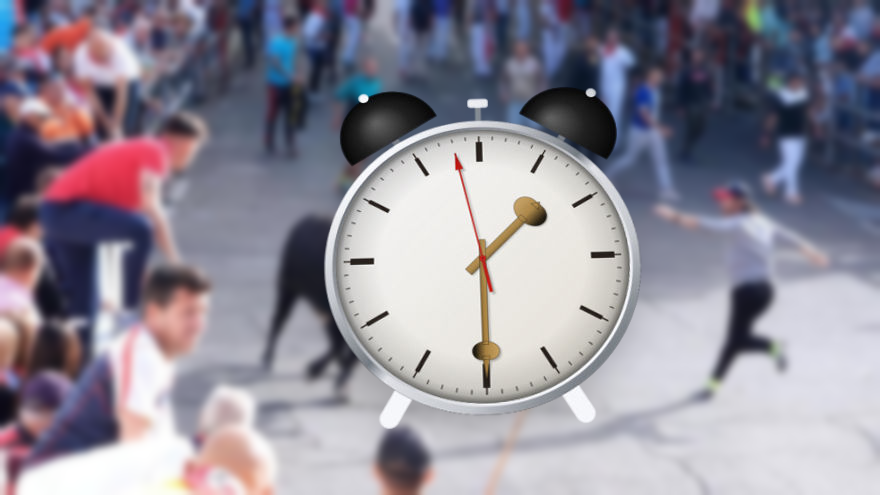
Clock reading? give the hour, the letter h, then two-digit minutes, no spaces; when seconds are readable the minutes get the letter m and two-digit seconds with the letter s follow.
1h29m58s
